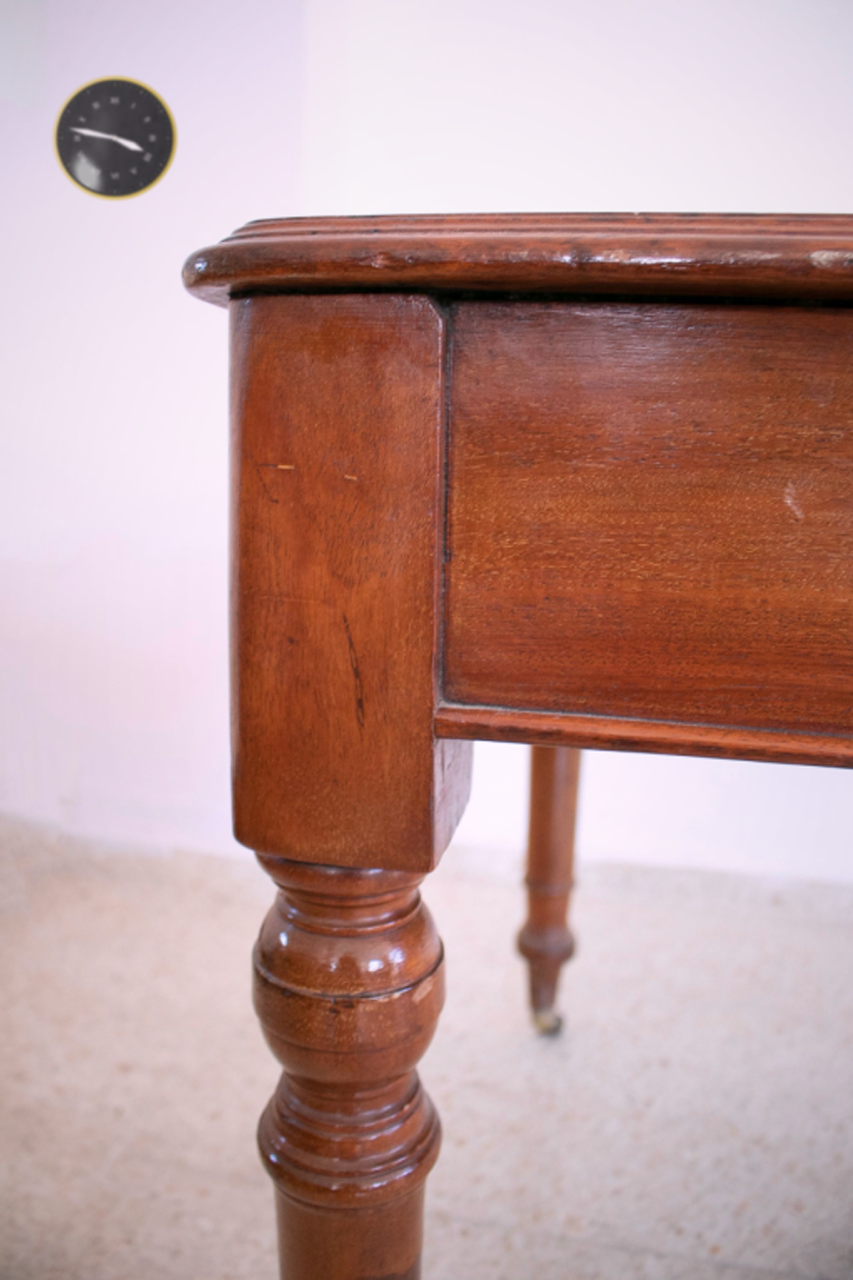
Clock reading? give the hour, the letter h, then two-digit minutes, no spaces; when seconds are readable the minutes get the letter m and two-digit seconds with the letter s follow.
3h47
